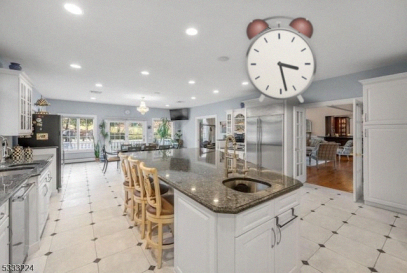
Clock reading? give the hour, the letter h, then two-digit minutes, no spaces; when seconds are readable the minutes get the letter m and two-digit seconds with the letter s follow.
3h28
